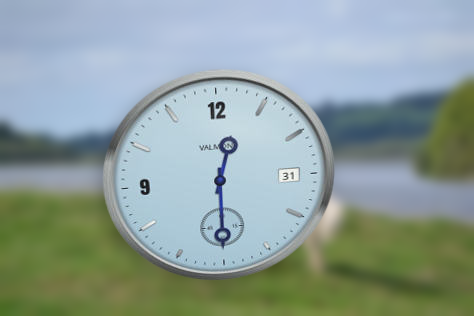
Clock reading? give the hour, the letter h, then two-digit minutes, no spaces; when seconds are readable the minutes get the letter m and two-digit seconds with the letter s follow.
12h30
